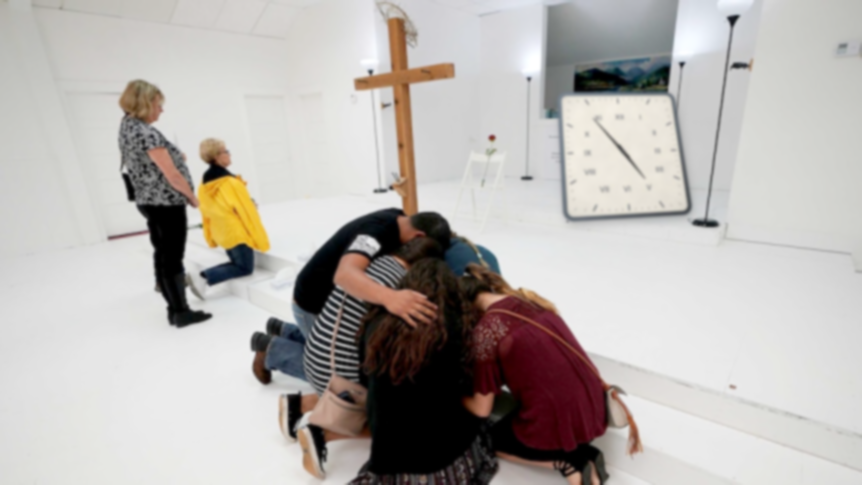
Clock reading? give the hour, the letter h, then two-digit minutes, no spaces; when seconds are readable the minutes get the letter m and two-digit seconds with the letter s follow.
4h54
